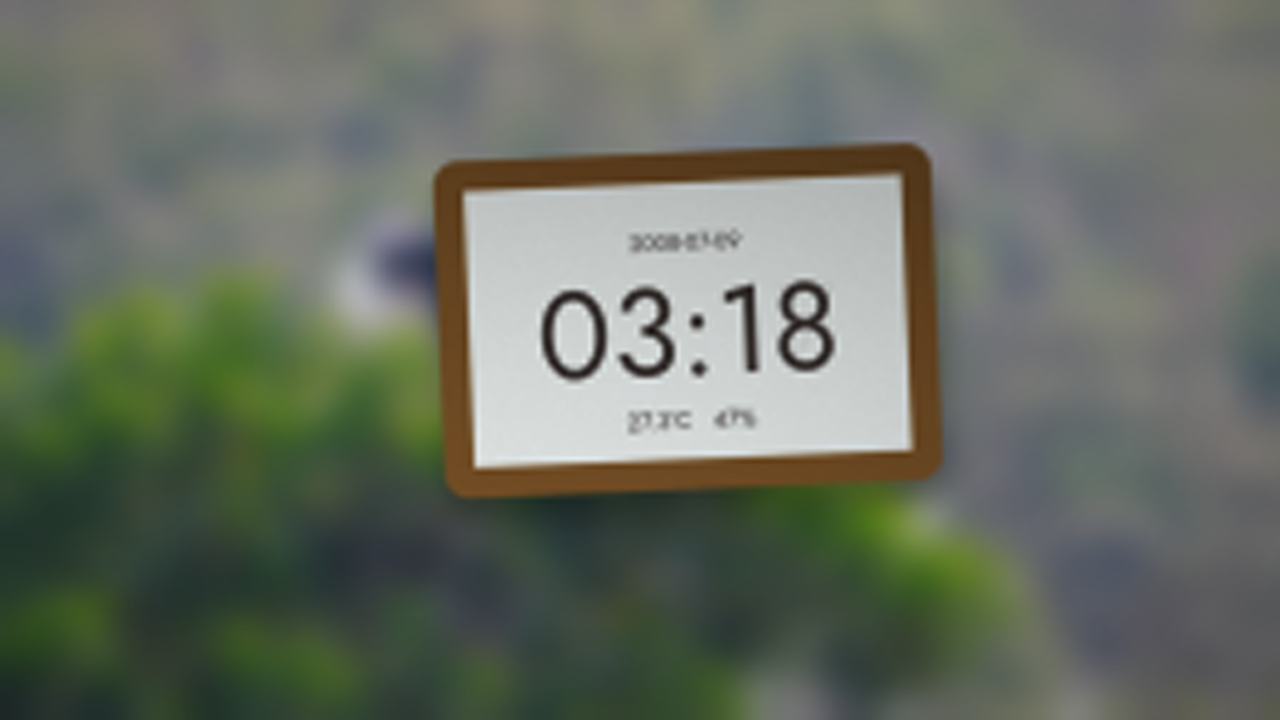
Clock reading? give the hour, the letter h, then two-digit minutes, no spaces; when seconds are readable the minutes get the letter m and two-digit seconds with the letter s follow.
3h18
